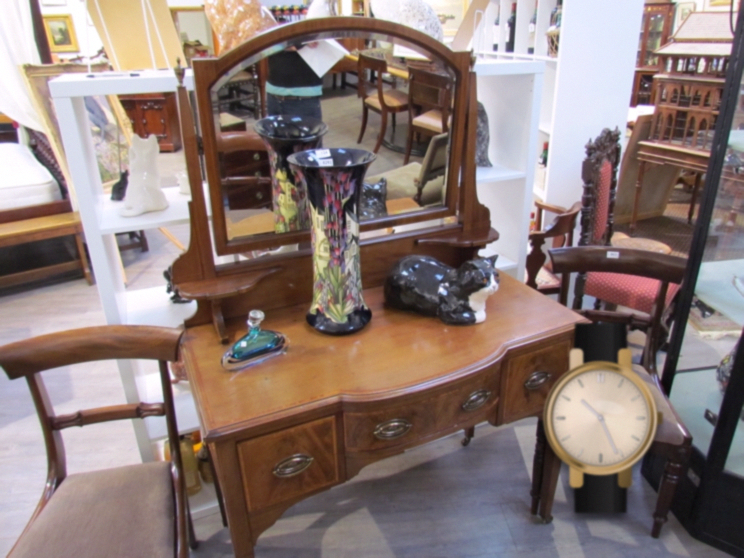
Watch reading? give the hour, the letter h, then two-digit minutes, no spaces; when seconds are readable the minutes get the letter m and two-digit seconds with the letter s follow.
10h26
